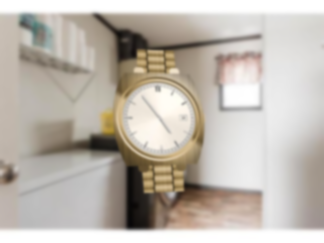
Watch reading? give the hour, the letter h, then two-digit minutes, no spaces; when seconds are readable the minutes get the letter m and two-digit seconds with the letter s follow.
4h54
